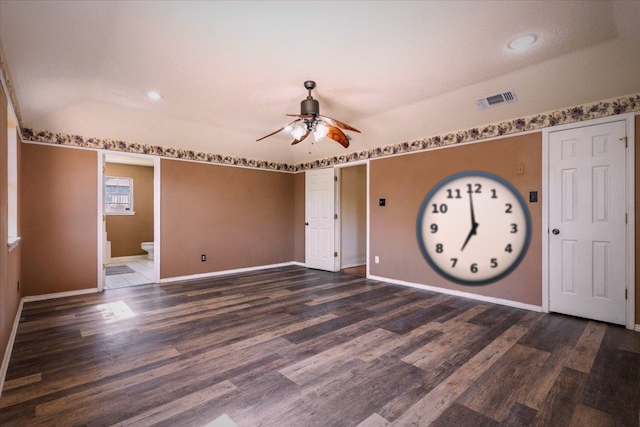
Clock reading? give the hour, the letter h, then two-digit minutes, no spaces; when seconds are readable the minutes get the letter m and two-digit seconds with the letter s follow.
6h59
